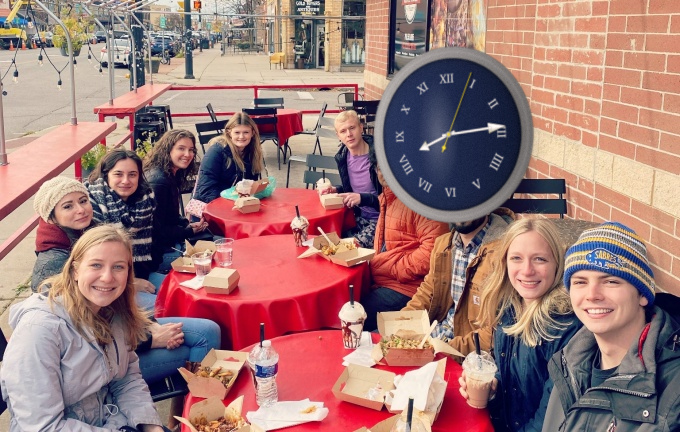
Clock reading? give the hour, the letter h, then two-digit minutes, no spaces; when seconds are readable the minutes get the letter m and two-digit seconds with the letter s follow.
8h14m04s
